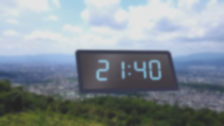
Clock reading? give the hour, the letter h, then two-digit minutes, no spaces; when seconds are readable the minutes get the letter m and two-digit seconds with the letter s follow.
21h40
